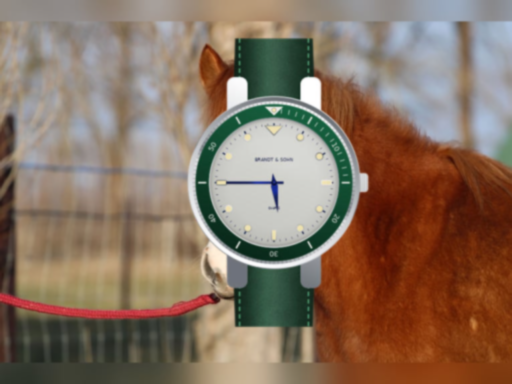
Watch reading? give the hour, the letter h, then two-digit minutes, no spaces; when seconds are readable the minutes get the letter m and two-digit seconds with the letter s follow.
5h45
